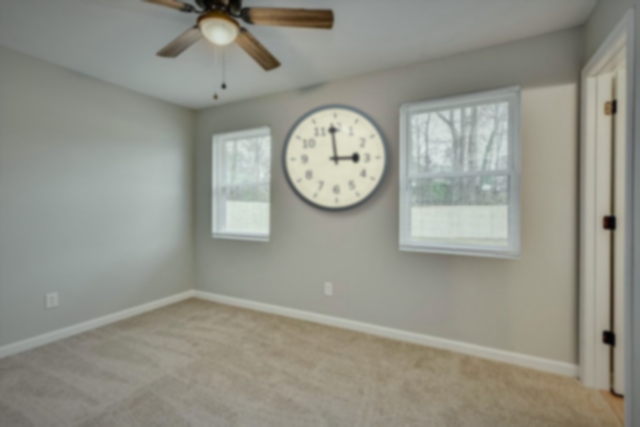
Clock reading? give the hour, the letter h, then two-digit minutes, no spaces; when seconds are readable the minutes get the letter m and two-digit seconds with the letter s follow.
2h59
